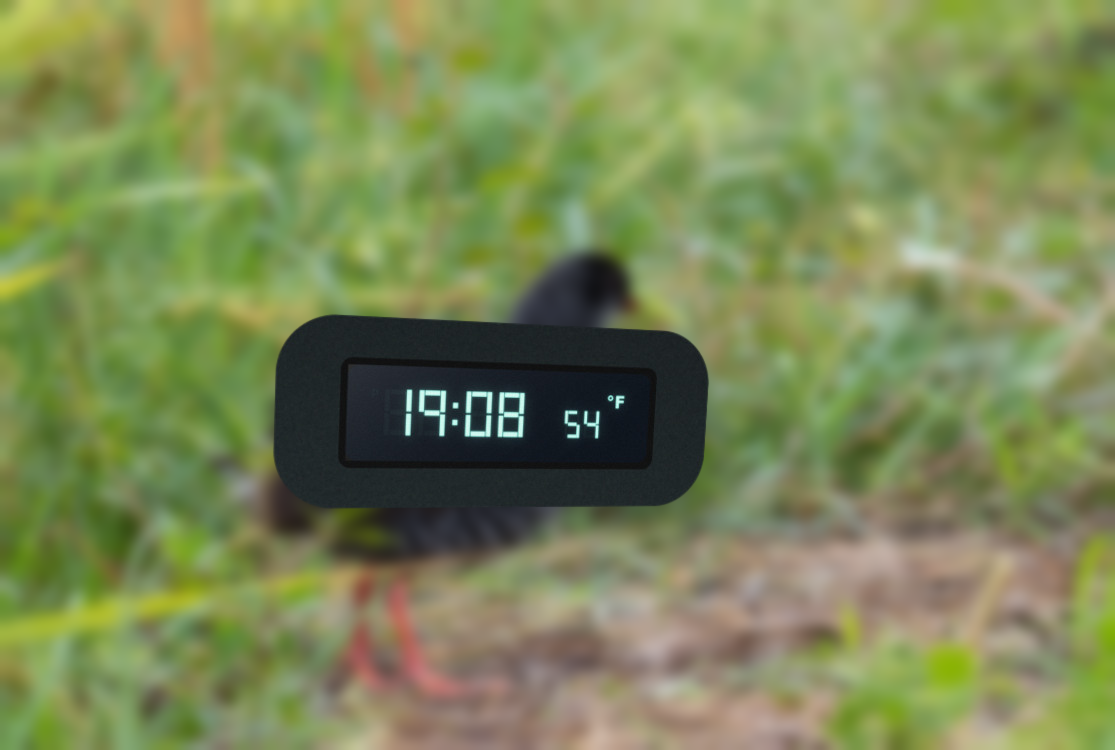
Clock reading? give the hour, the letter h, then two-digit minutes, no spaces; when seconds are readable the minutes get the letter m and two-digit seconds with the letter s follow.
19h08
